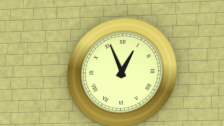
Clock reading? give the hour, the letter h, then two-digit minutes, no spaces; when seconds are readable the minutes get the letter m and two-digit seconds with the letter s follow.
12h56
